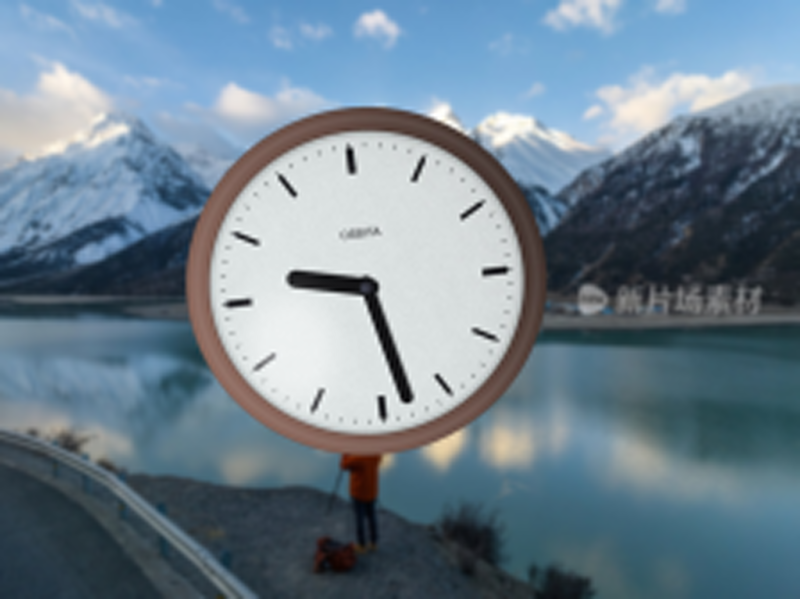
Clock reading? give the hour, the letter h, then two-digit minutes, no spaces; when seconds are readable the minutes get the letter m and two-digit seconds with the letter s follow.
9h28
